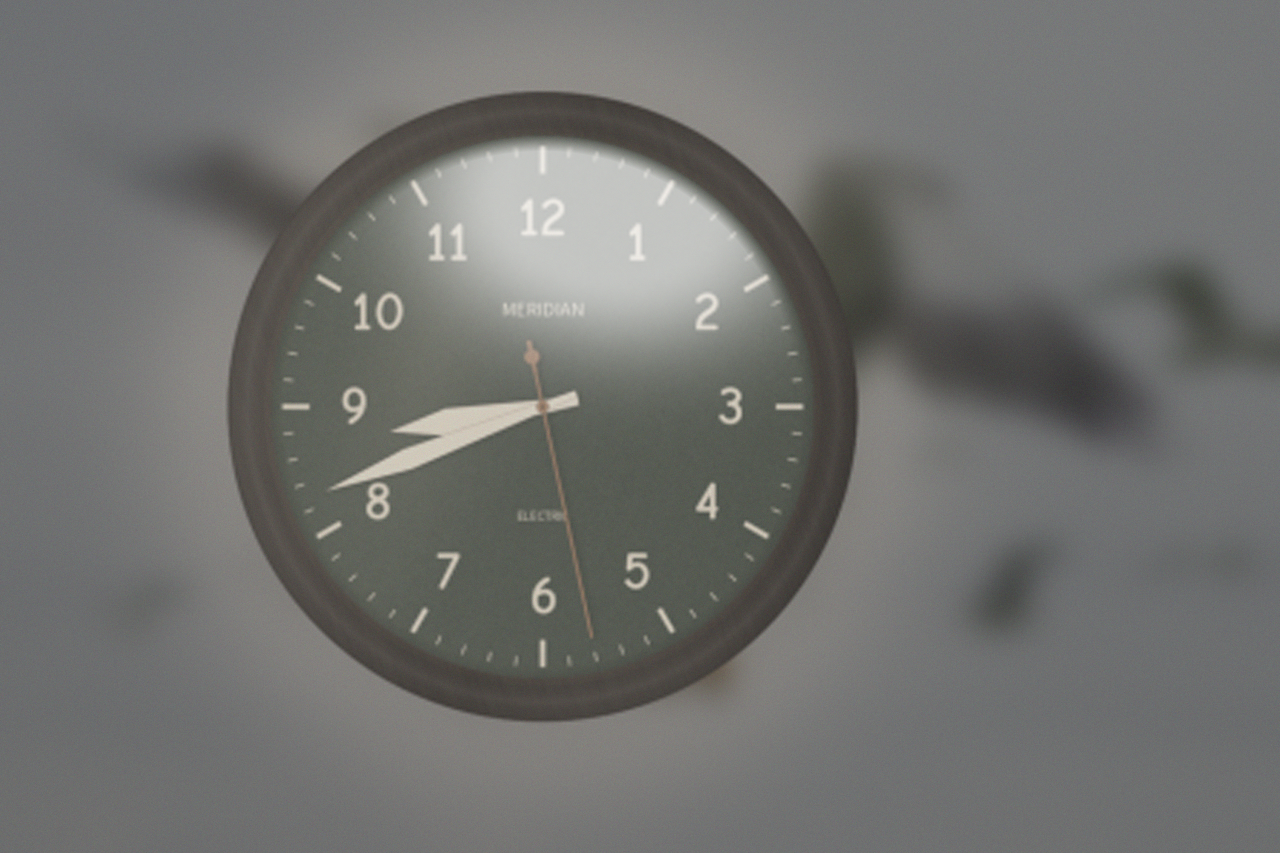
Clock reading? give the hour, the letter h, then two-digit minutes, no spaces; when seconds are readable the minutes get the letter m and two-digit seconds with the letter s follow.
8h41m28s
